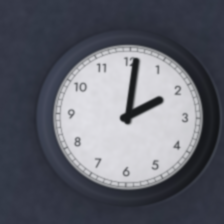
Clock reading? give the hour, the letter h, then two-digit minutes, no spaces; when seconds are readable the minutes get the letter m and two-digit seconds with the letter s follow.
2h01
